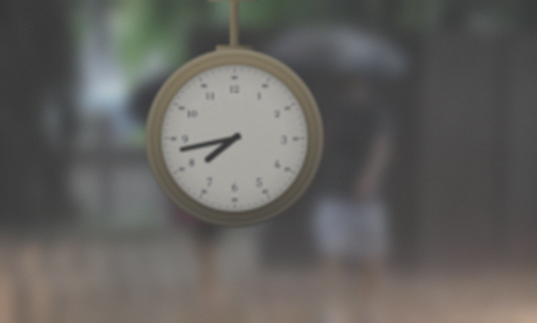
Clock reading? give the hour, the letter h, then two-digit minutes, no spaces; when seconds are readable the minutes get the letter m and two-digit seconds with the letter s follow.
7h43
